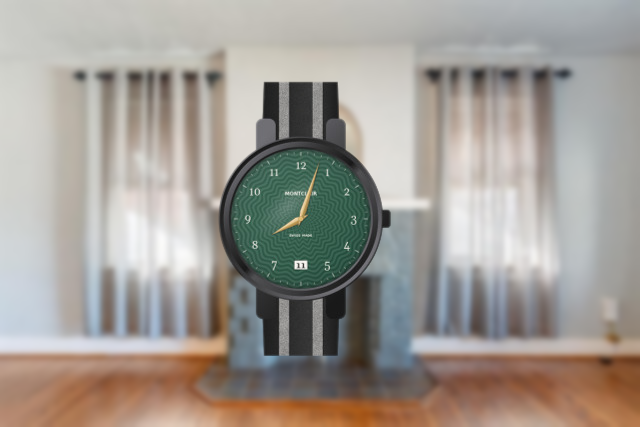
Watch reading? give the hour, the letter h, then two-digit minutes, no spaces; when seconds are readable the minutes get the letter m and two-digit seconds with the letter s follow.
8h03
